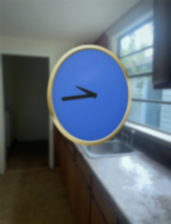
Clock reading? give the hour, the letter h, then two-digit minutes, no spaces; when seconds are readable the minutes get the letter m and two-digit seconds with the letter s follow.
9h44
